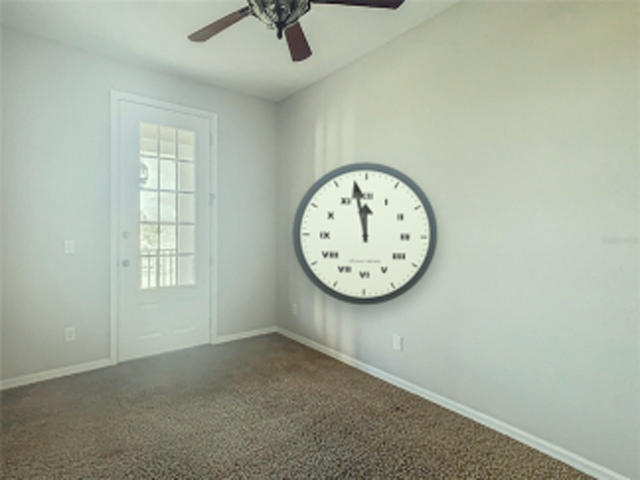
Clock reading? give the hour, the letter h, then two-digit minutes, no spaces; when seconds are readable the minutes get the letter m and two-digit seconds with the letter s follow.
11h58
